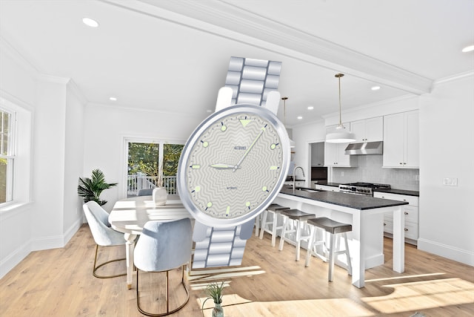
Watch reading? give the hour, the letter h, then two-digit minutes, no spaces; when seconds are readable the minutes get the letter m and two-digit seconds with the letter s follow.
9h05
